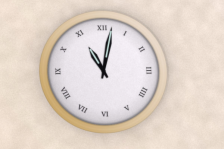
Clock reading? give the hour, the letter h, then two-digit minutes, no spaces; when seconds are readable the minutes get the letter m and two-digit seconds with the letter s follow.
11h02
